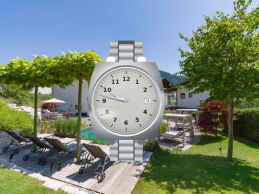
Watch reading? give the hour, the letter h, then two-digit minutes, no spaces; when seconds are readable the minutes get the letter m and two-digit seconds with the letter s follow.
9h47
